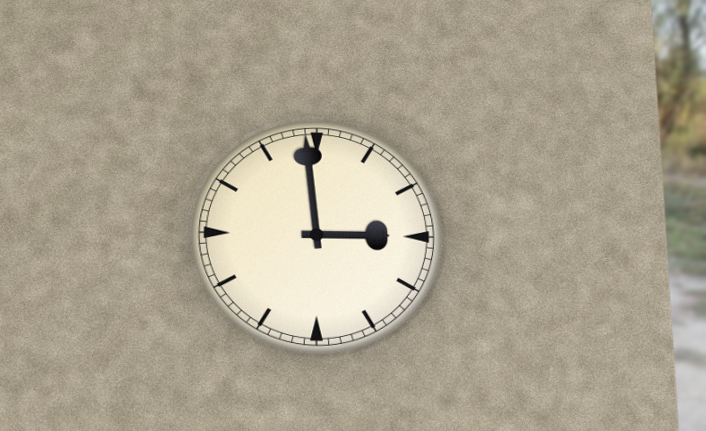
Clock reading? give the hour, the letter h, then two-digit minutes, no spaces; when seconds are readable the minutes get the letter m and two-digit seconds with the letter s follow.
2h59
